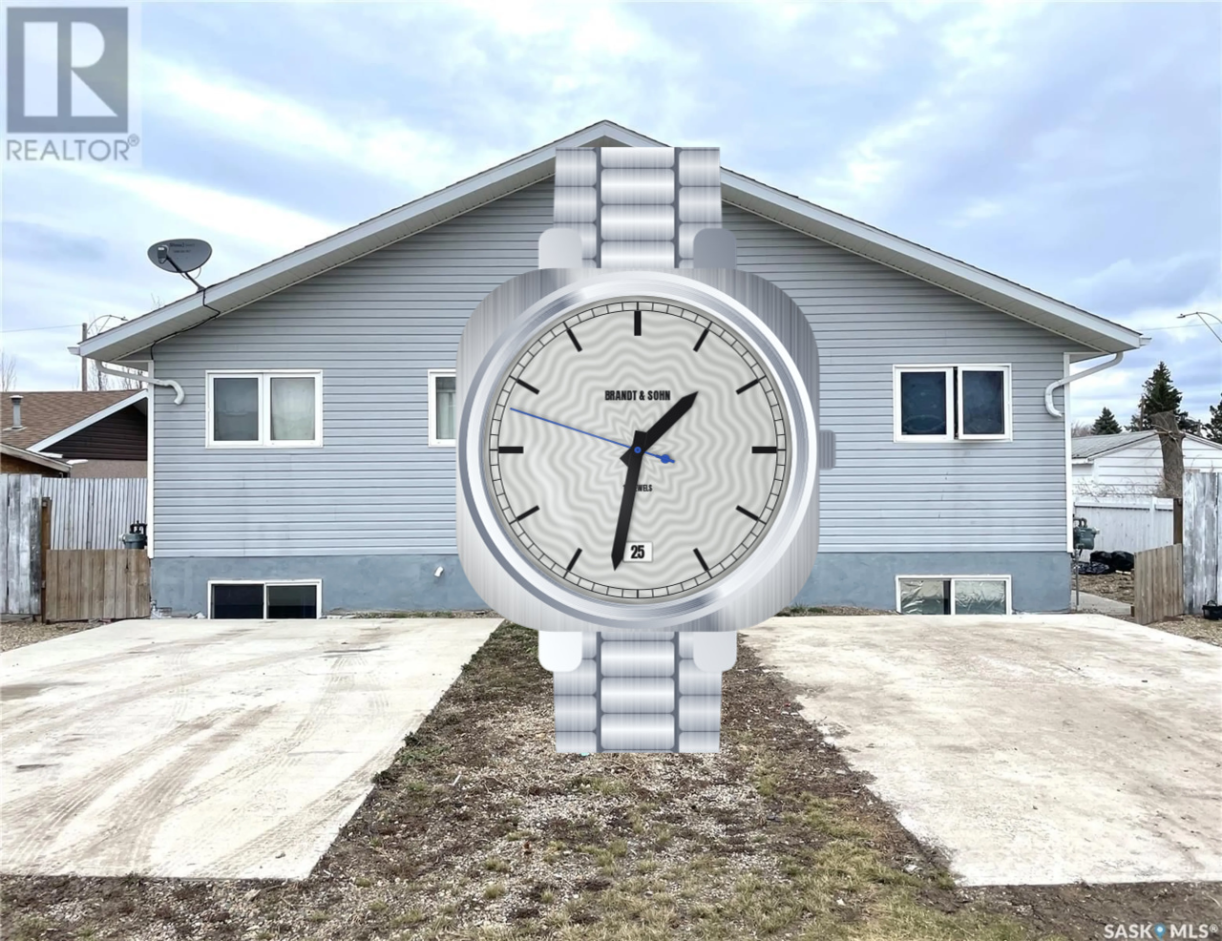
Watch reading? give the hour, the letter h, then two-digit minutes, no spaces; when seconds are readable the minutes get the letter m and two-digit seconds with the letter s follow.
1h31m48s
